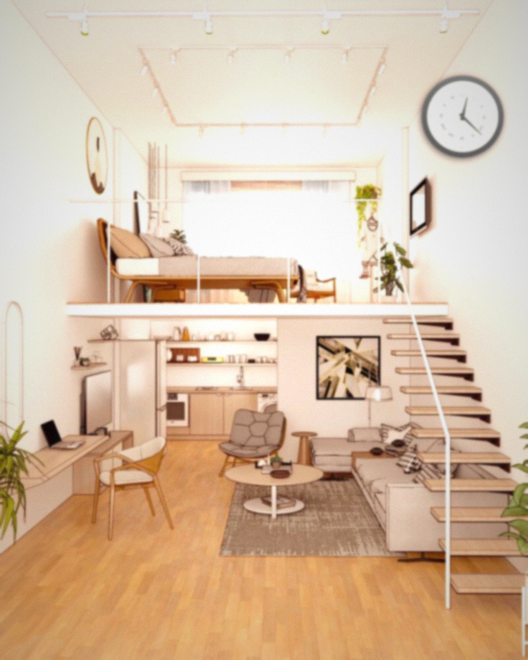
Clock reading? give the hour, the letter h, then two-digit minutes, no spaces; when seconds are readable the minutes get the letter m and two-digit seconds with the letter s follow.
12h22
